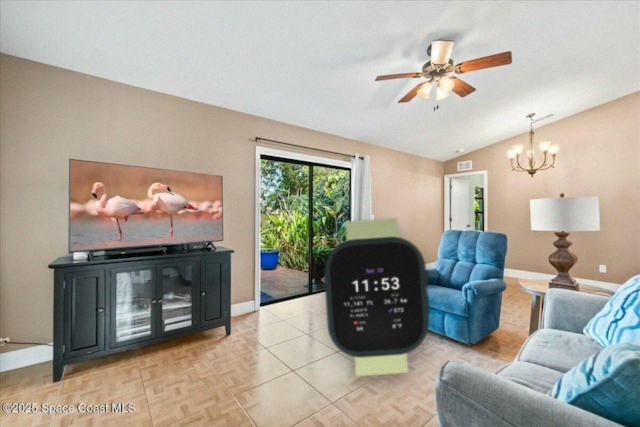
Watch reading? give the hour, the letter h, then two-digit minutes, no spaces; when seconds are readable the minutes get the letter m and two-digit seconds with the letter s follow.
11h53
